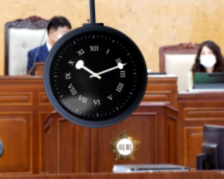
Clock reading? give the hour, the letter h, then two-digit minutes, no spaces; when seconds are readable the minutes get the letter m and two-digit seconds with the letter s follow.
10h12
